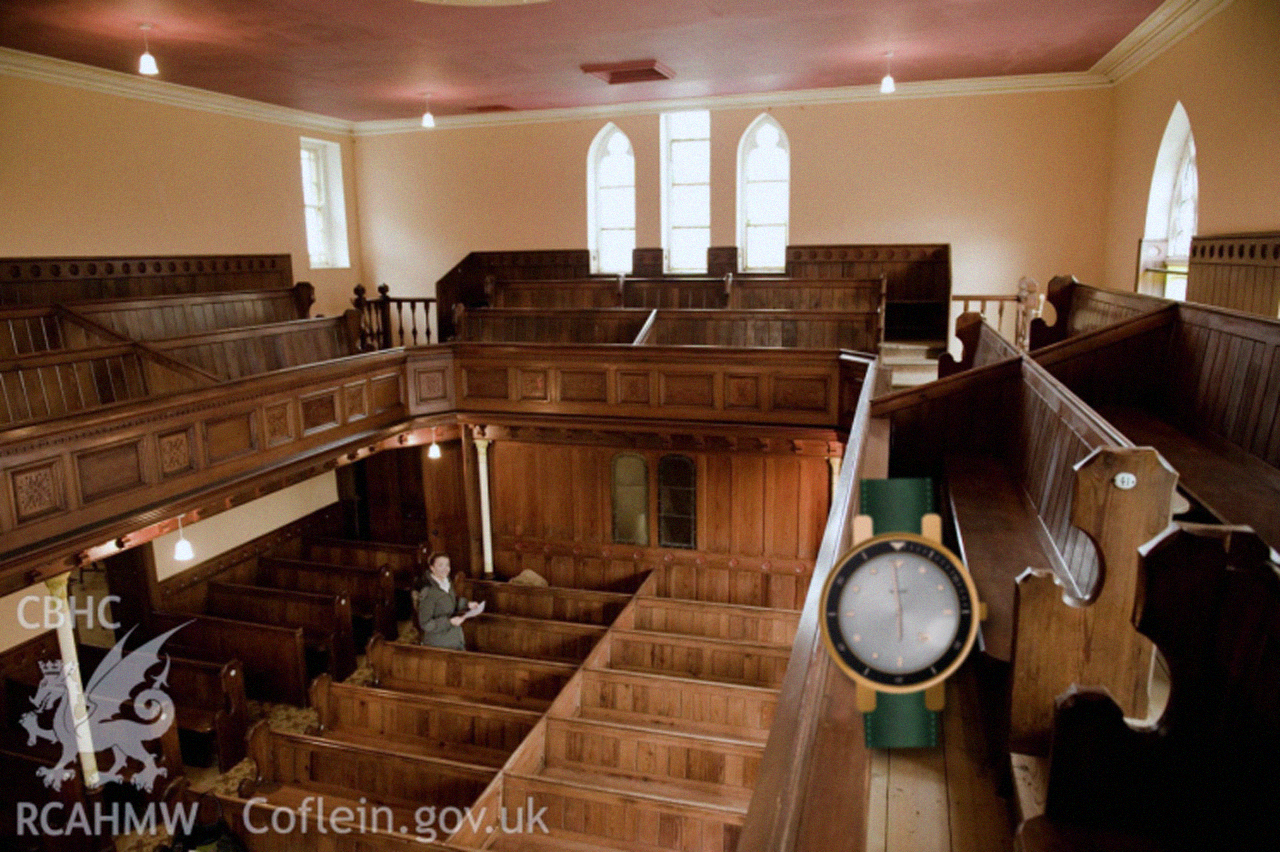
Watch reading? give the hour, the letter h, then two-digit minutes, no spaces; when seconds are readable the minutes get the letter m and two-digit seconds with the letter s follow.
5h59
